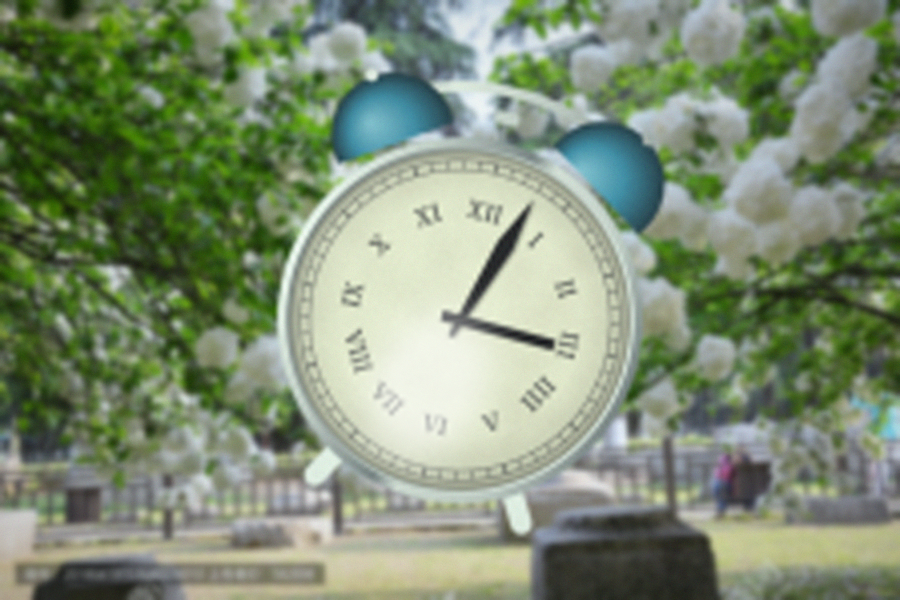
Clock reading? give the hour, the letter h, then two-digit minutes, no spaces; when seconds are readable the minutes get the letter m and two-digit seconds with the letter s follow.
3h03
